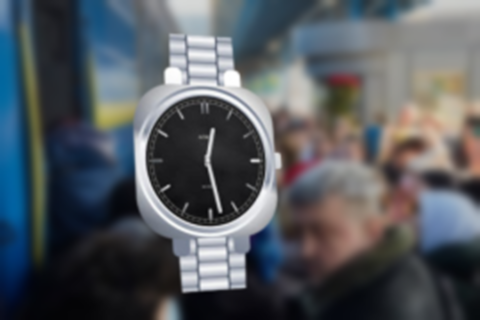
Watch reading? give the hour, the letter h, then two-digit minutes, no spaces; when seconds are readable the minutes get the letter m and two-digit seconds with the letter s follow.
12h28
